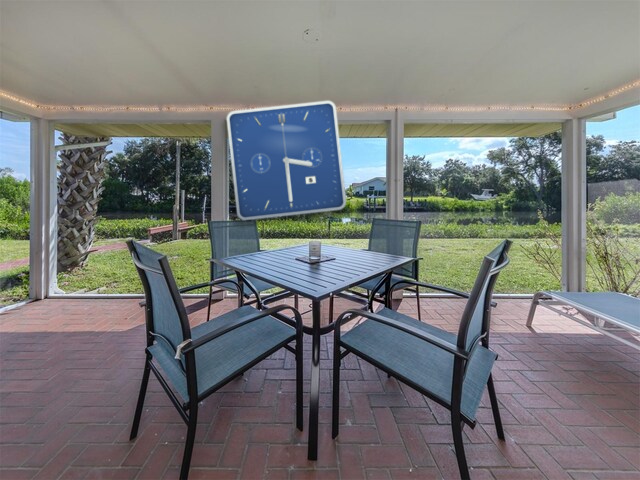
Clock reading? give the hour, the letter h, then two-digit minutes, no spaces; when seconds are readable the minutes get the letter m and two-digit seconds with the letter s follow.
3h30
